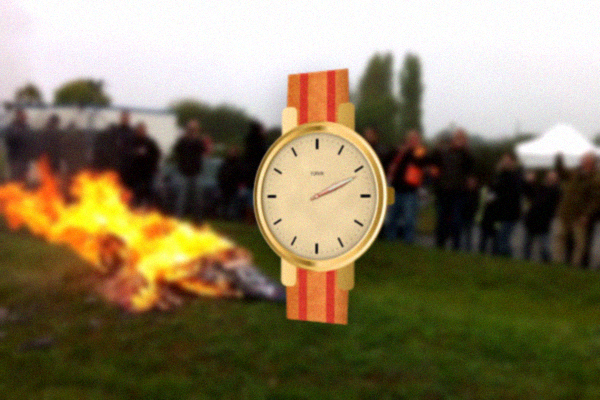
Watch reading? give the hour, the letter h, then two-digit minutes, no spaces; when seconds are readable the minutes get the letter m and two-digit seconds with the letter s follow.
2h11
